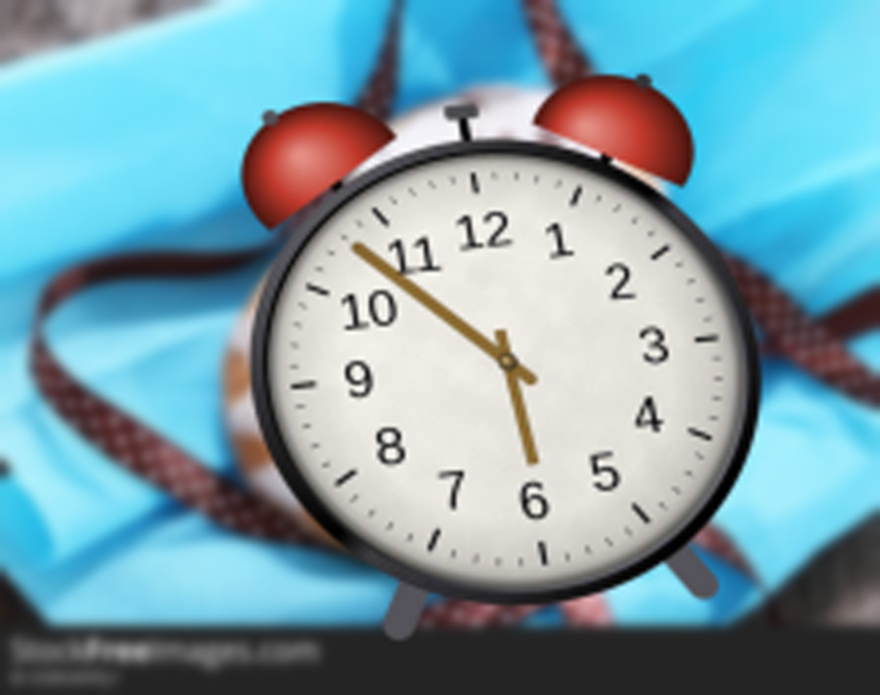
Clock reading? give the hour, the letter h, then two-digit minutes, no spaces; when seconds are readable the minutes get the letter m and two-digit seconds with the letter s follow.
5h53
